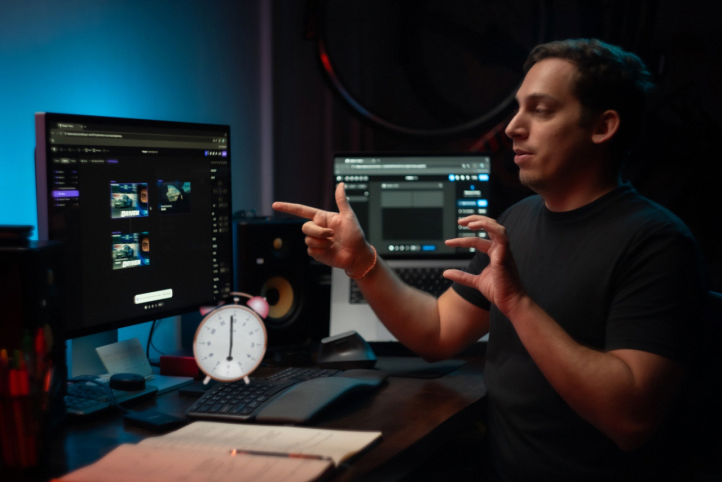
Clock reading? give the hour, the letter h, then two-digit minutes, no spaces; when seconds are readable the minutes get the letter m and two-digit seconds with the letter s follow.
5h59
